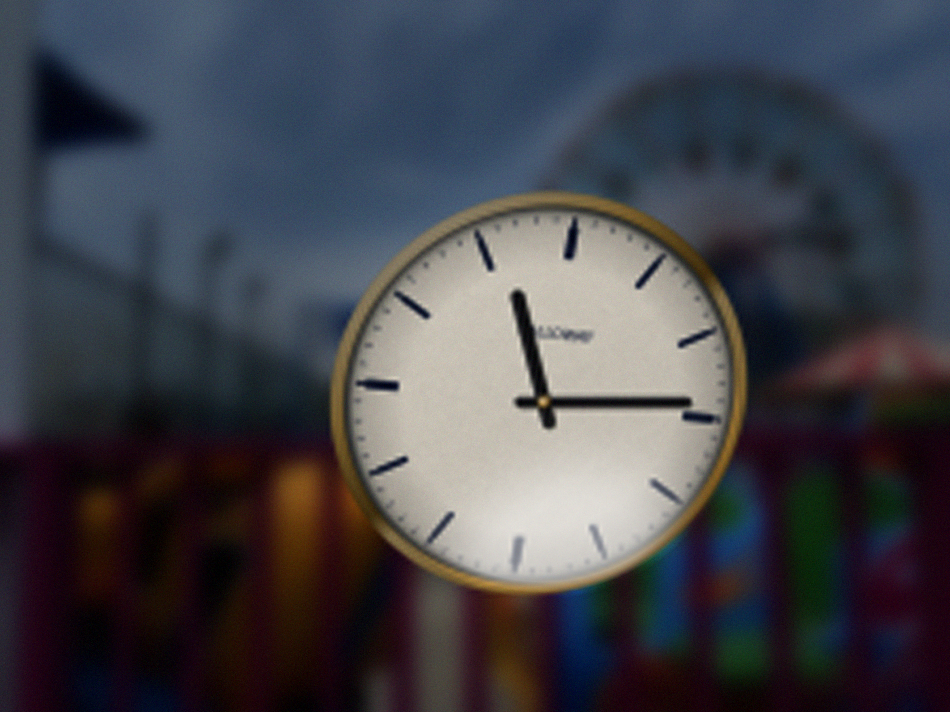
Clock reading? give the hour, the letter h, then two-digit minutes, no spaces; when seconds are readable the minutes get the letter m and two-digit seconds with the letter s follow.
11h14
